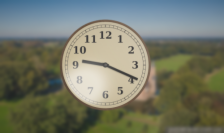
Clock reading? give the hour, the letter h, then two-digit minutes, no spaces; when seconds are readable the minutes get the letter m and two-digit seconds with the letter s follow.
9h19
